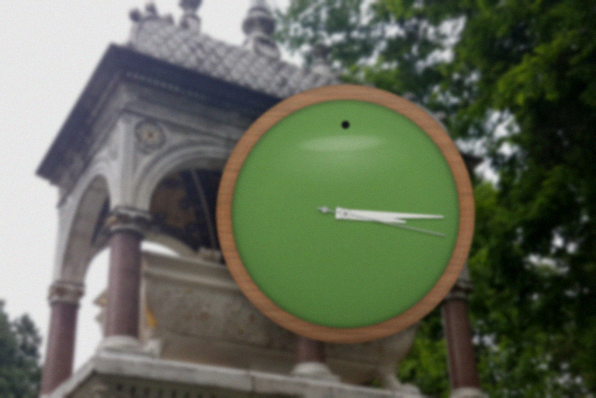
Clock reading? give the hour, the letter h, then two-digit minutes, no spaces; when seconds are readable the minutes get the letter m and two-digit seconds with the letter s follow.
3h15m17s
